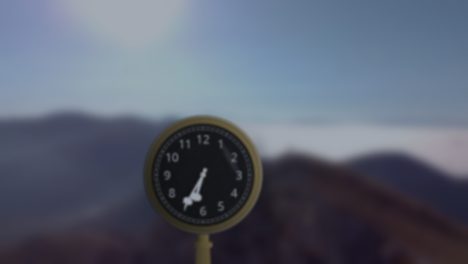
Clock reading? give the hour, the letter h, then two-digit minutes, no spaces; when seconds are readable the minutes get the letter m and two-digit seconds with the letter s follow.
6h35
